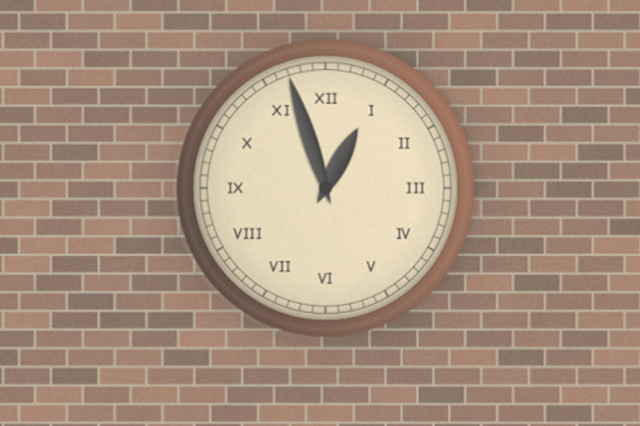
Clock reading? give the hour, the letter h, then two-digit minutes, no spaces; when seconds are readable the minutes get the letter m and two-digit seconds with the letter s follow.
12h57
